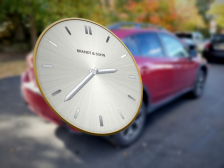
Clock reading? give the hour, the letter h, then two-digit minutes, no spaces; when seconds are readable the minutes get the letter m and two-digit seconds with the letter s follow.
2h38
